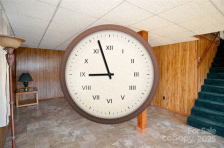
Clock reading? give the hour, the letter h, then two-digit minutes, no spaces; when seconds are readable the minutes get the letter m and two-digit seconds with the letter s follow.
8h57
